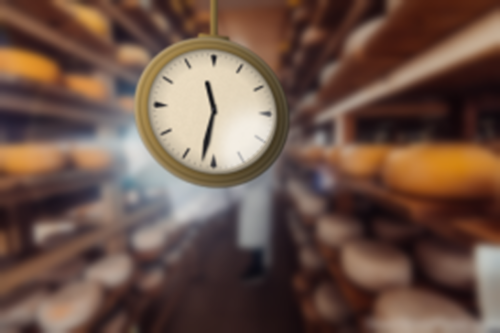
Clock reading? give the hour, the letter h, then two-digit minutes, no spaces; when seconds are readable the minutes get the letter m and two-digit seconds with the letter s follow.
11h32
